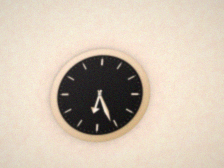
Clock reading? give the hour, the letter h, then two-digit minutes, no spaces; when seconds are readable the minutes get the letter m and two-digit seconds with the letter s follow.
6h26
